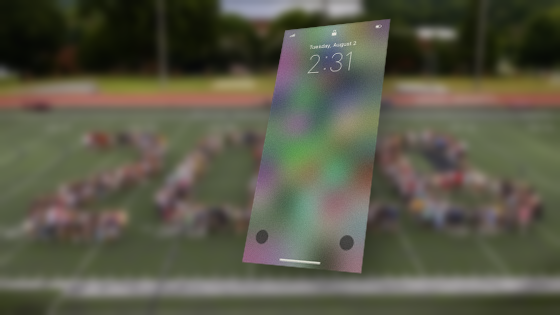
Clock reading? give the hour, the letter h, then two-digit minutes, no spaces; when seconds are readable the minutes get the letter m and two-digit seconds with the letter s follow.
2h31
